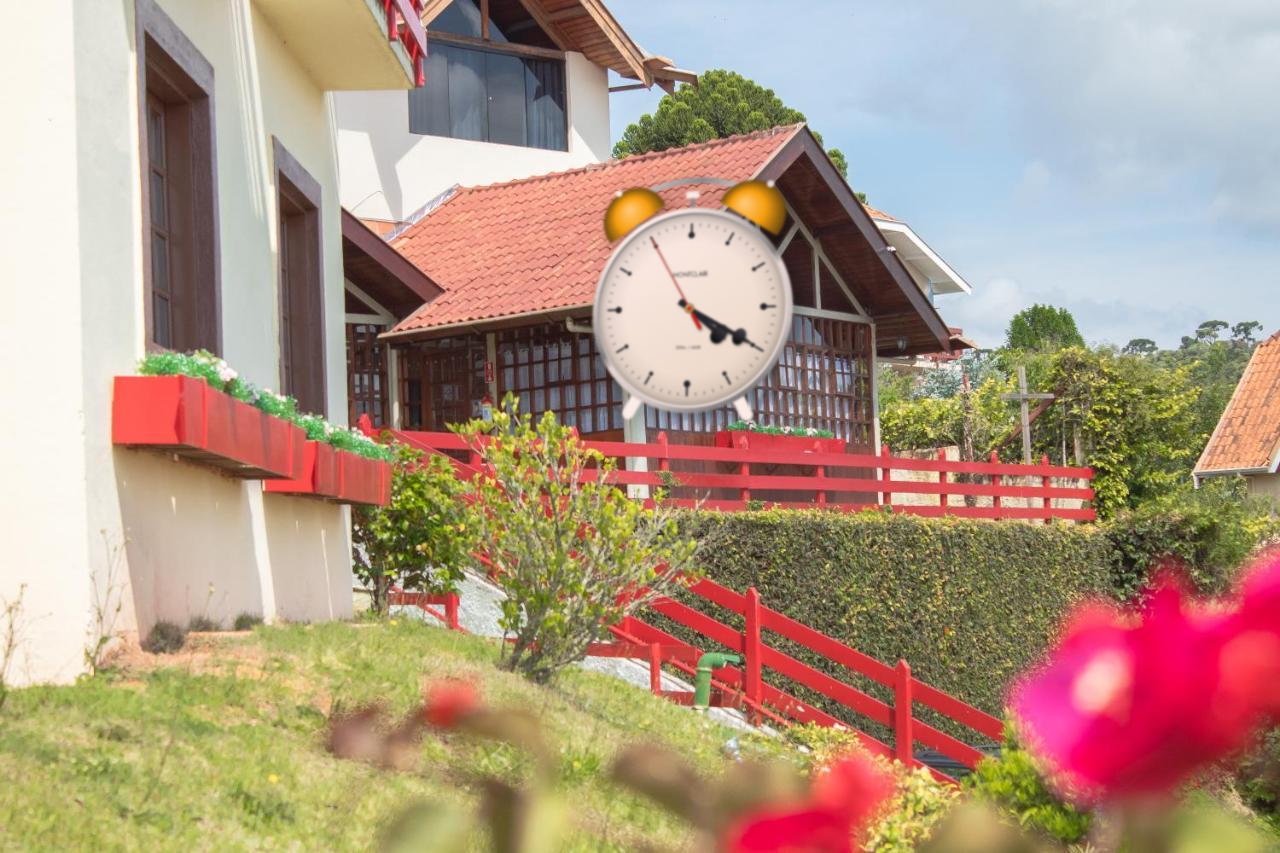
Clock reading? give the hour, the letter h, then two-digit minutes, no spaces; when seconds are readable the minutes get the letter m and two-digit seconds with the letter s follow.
4h19m55s
